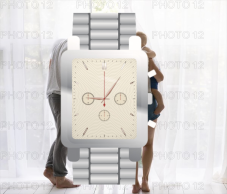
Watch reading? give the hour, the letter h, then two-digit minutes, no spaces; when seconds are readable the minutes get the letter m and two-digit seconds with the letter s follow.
9h06
